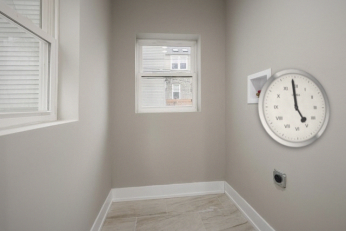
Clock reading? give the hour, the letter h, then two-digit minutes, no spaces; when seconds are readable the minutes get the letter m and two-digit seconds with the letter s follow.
4h59
